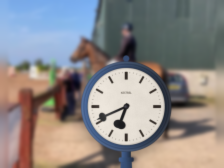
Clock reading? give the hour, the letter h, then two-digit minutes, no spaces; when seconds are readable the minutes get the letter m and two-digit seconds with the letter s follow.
6h41
